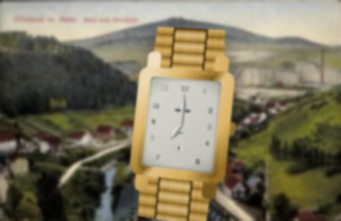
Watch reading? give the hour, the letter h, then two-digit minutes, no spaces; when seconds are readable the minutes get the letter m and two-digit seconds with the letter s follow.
7h00
